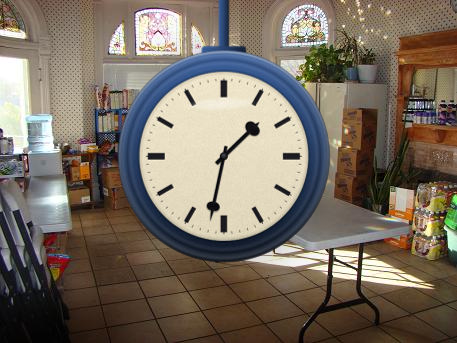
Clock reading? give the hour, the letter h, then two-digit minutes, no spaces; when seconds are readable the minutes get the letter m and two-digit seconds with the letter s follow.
1h32
